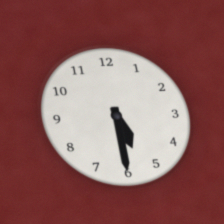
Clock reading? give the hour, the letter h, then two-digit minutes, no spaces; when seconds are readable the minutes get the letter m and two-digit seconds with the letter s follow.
5h30
